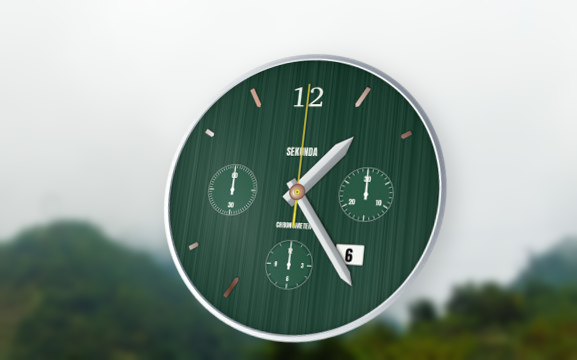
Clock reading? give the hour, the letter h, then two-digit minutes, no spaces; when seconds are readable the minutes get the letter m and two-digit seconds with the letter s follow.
1h24
